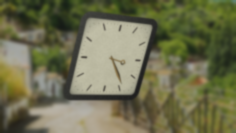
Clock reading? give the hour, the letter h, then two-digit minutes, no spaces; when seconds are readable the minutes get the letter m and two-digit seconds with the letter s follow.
3h24
